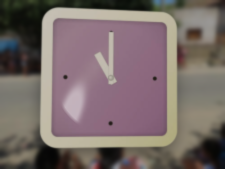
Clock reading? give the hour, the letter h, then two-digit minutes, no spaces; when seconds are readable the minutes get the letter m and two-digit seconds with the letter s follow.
11h00
